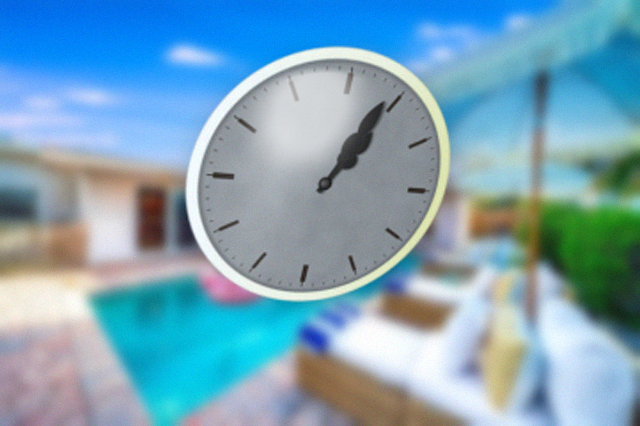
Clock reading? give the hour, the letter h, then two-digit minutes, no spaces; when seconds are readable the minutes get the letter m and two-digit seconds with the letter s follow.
1h04
